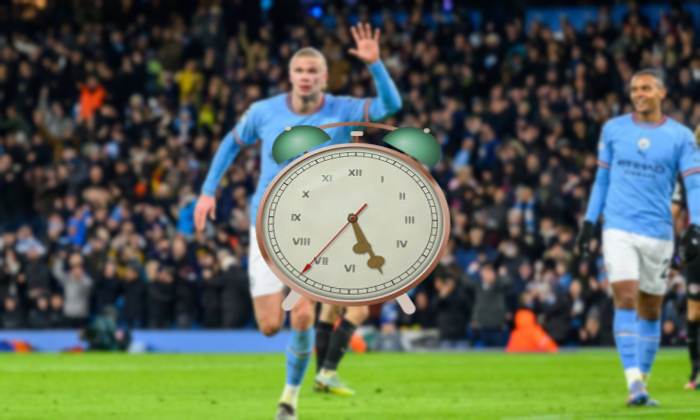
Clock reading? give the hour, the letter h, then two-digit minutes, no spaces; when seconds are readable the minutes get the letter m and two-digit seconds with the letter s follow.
5h25m36s
